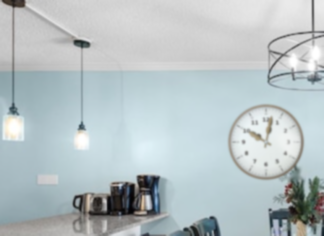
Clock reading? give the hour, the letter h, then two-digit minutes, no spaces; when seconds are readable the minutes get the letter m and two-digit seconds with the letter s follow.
10h02
